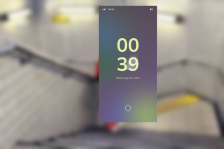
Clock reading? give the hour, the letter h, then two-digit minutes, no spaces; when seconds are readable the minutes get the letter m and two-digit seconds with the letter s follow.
0h39
